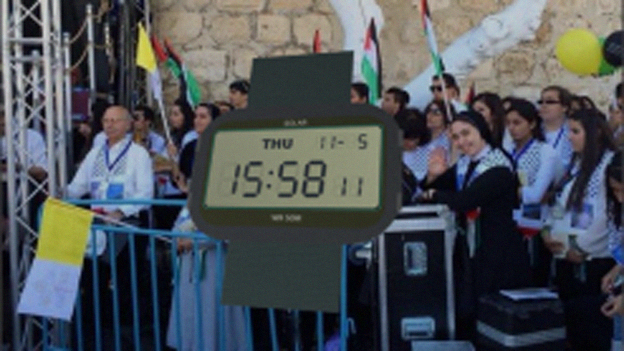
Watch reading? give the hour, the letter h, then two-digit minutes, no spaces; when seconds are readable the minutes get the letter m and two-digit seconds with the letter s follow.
15h58m11s
